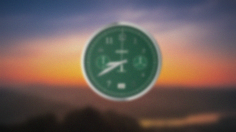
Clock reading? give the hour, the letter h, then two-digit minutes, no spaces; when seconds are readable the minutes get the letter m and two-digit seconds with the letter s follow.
8h40
